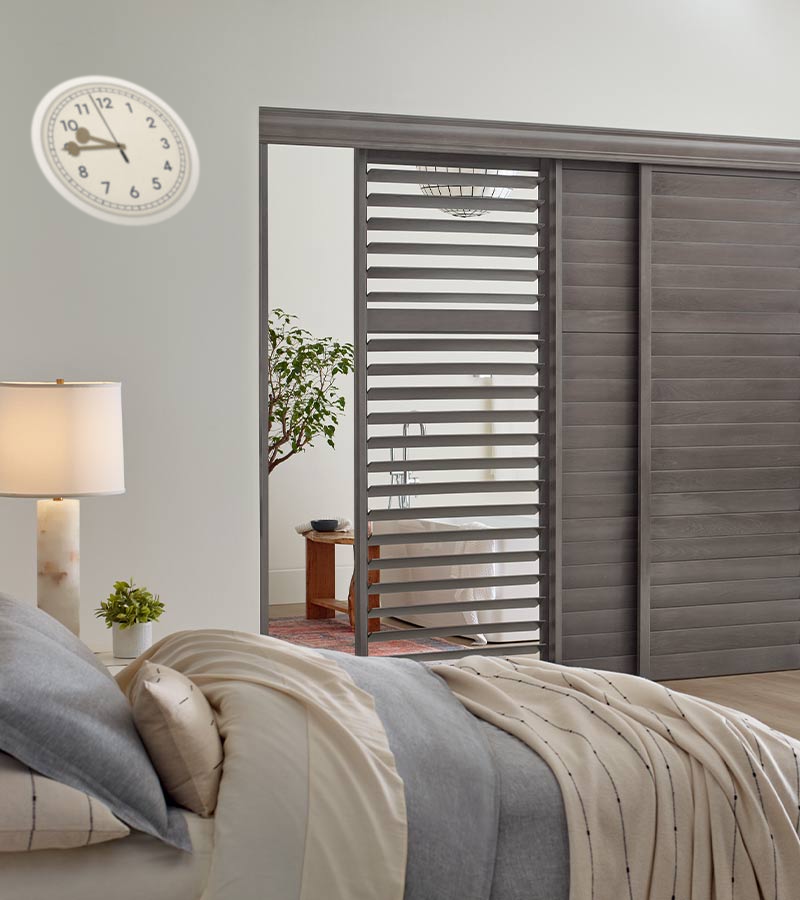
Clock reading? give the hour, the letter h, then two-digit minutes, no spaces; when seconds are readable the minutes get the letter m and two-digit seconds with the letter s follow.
9h44m58s
